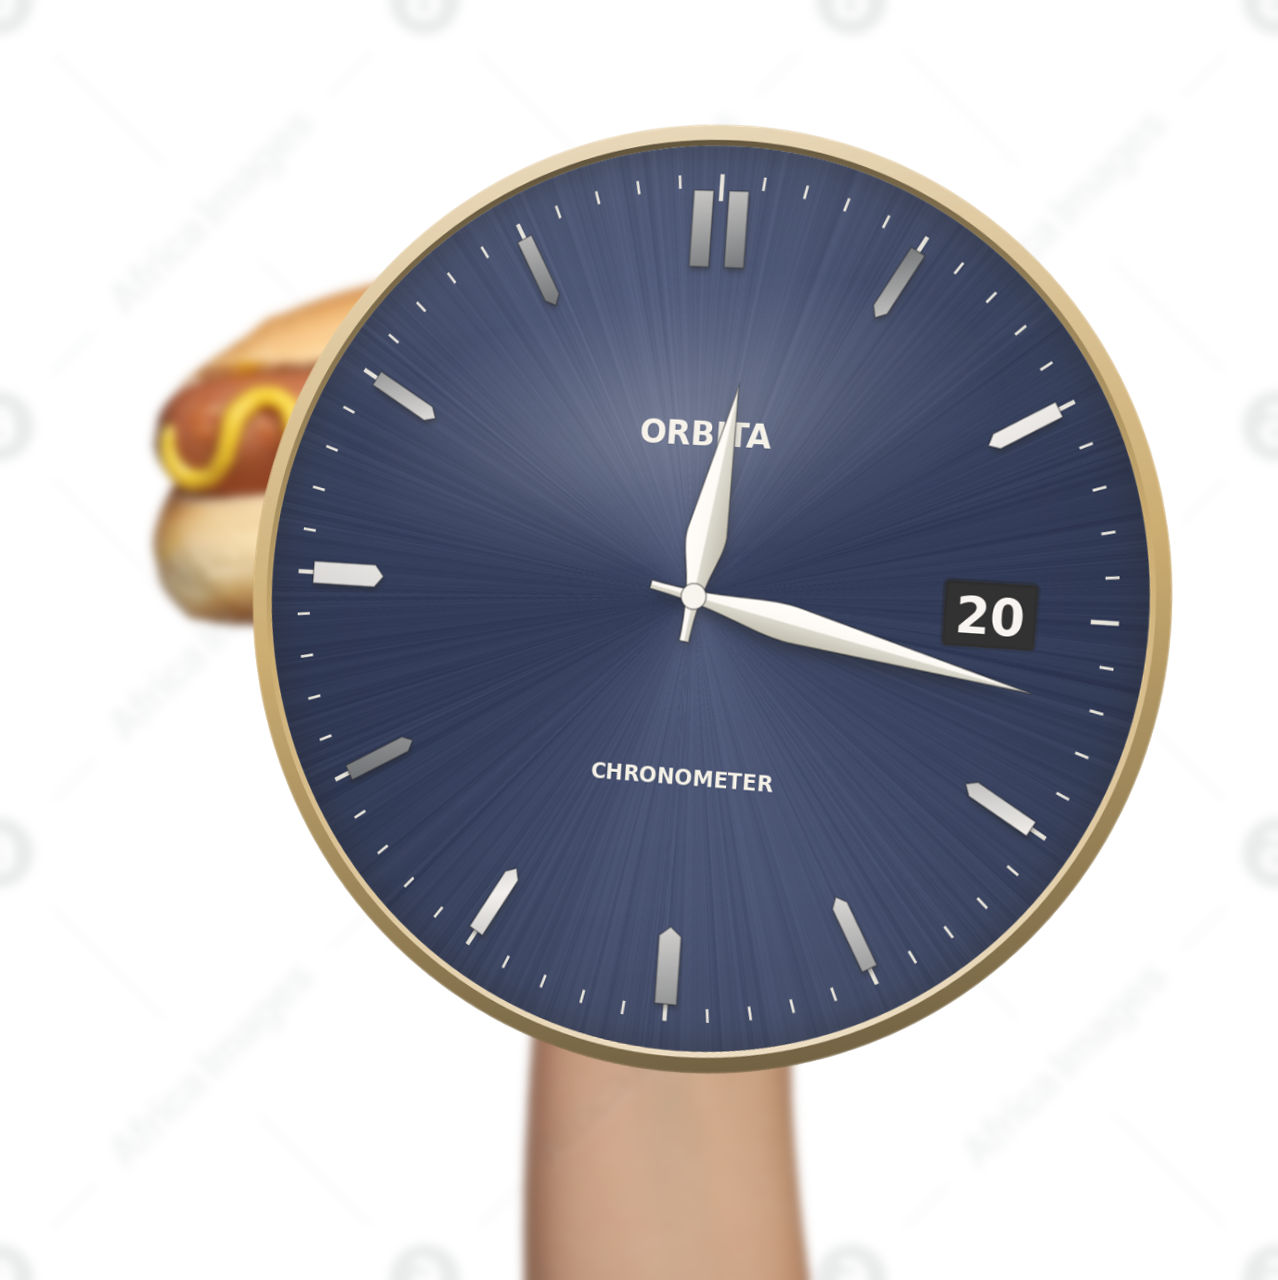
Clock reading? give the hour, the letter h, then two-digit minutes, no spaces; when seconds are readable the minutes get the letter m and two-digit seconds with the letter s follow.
12h17
